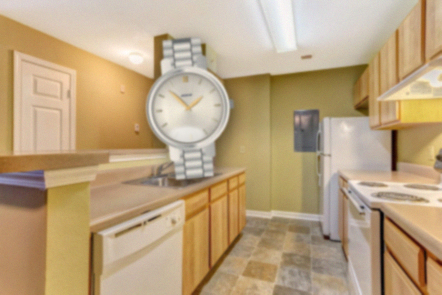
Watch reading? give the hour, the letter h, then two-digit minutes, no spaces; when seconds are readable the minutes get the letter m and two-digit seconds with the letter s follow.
1h53
